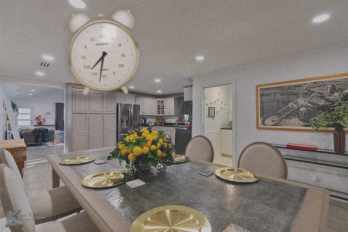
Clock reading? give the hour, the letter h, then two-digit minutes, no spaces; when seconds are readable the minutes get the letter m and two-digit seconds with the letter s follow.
7h32
